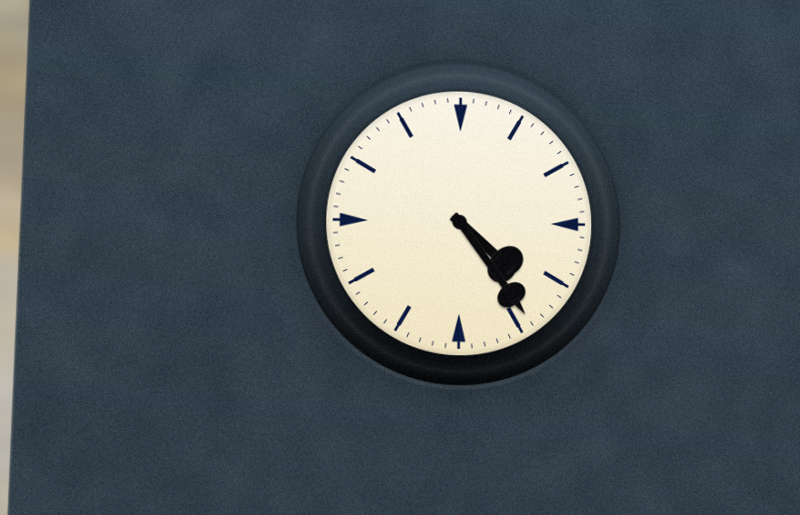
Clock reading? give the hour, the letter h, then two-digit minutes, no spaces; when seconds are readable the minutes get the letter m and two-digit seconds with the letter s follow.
4h24
